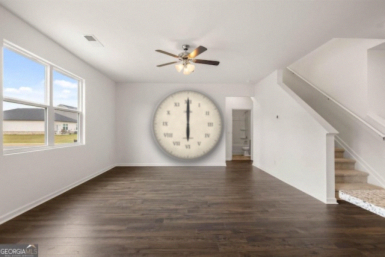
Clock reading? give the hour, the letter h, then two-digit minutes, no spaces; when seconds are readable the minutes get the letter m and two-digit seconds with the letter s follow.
6h00
